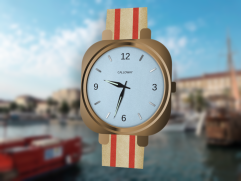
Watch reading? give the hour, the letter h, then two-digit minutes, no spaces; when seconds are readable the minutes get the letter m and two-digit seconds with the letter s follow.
9h33
